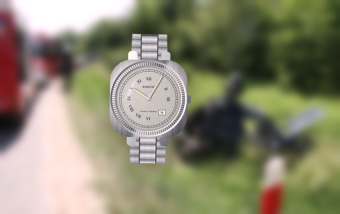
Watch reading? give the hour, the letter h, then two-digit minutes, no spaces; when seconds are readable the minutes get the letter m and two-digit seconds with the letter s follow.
10h05
